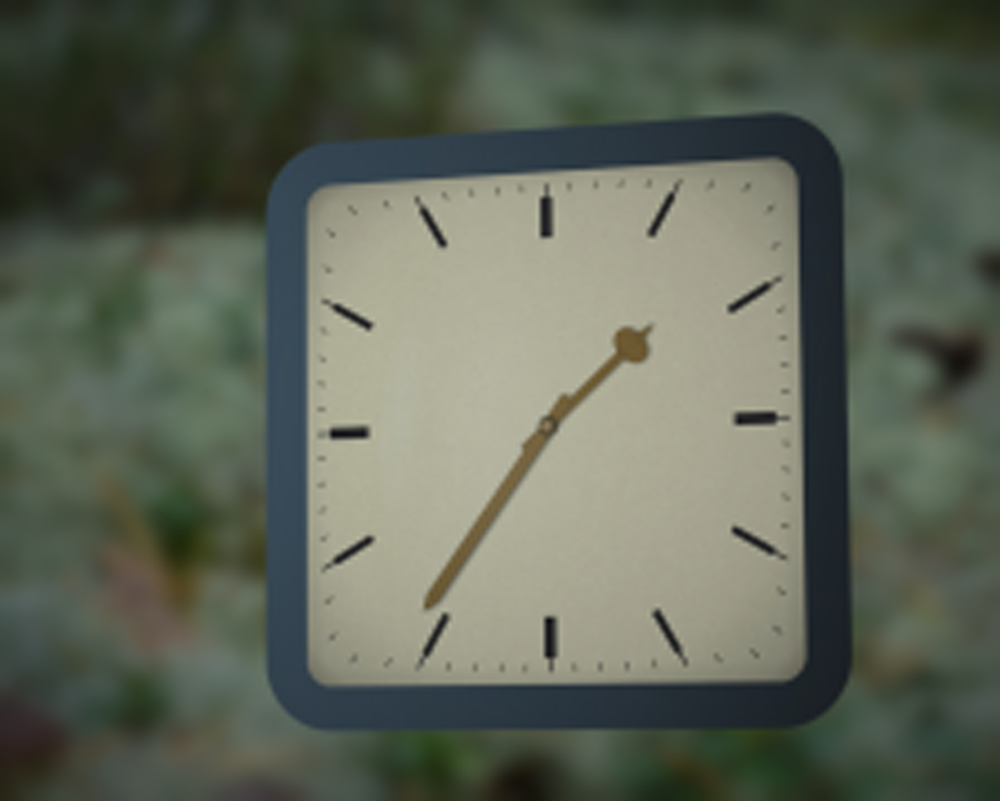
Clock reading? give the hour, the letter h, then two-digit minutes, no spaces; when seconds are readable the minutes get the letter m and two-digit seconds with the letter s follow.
1h36
